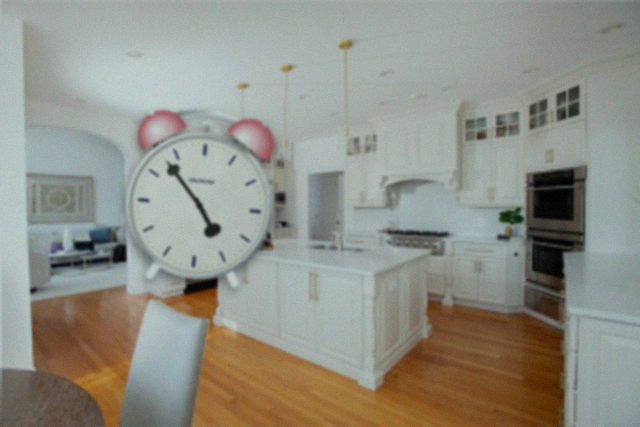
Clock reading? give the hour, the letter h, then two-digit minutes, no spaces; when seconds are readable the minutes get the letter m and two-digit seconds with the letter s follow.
4h53
